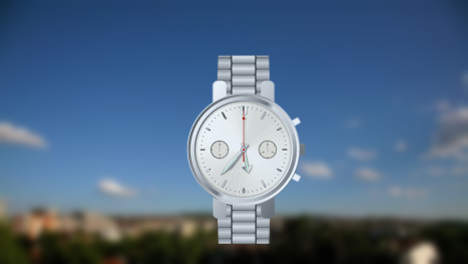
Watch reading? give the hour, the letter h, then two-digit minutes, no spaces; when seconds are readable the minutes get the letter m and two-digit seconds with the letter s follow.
5h37
